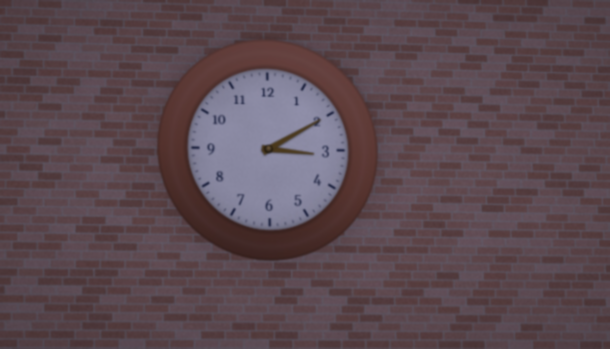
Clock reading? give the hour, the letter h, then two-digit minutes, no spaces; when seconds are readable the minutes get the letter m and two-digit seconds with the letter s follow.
3h10
